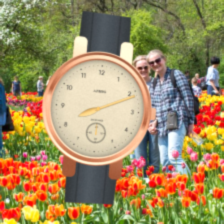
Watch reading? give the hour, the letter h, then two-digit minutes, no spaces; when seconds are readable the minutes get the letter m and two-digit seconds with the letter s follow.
8h11
